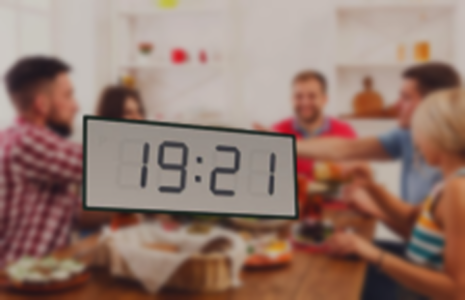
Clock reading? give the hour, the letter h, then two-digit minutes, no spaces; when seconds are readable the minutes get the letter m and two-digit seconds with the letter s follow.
19h21
